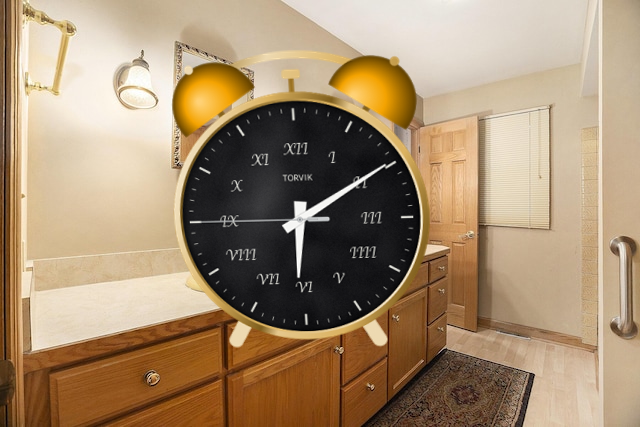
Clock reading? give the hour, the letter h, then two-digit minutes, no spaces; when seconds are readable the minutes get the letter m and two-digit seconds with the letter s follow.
6h09m45s
